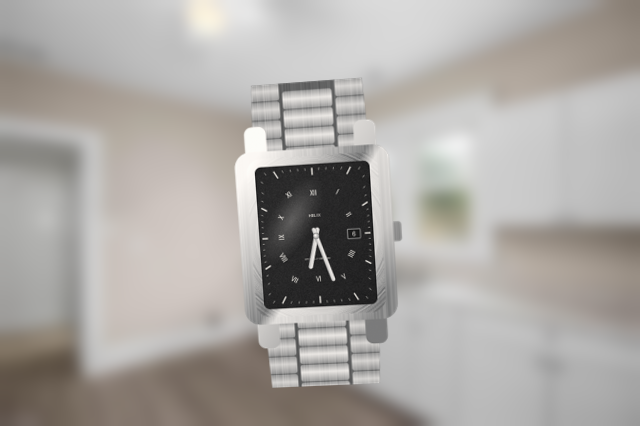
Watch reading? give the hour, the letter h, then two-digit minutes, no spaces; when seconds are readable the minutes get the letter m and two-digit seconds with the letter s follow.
6h27
